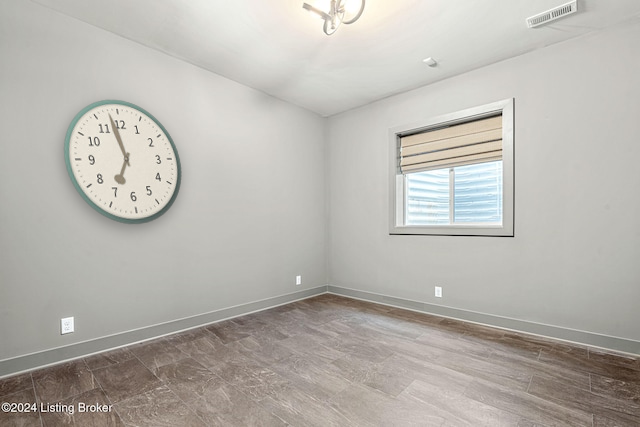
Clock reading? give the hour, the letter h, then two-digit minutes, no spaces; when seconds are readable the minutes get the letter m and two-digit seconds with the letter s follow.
6h58
